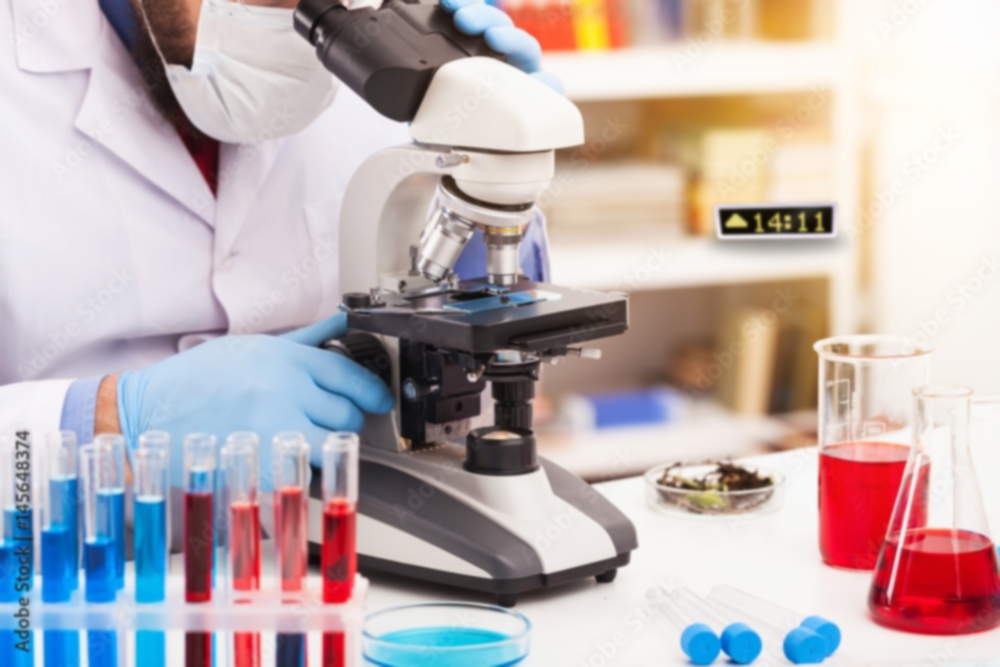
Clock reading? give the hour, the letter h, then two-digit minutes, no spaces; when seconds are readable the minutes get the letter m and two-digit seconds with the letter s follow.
14h11
